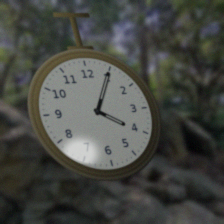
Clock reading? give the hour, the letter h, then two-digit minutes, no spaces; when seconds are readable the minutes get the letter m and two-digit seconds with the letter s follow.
4h05
